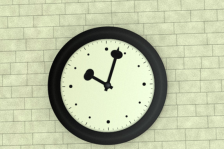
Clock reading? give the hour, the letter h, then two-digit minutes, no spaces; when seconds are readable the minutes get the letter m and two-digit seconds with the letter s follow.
10h03
